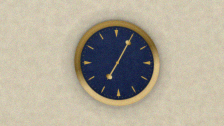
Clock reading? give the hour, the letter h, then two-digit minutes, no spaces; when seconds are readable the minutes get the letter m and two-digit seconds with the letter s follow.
7h05
